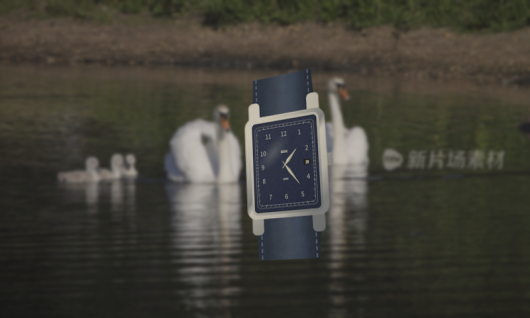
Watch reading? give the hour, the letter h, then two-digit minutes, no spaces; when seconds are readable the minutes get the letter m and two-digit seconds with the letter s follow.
1h24
